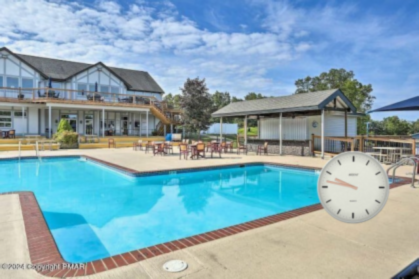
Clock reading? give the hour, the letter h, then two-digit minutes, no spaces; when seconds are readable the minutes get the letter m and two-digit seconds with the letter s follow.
9h47
